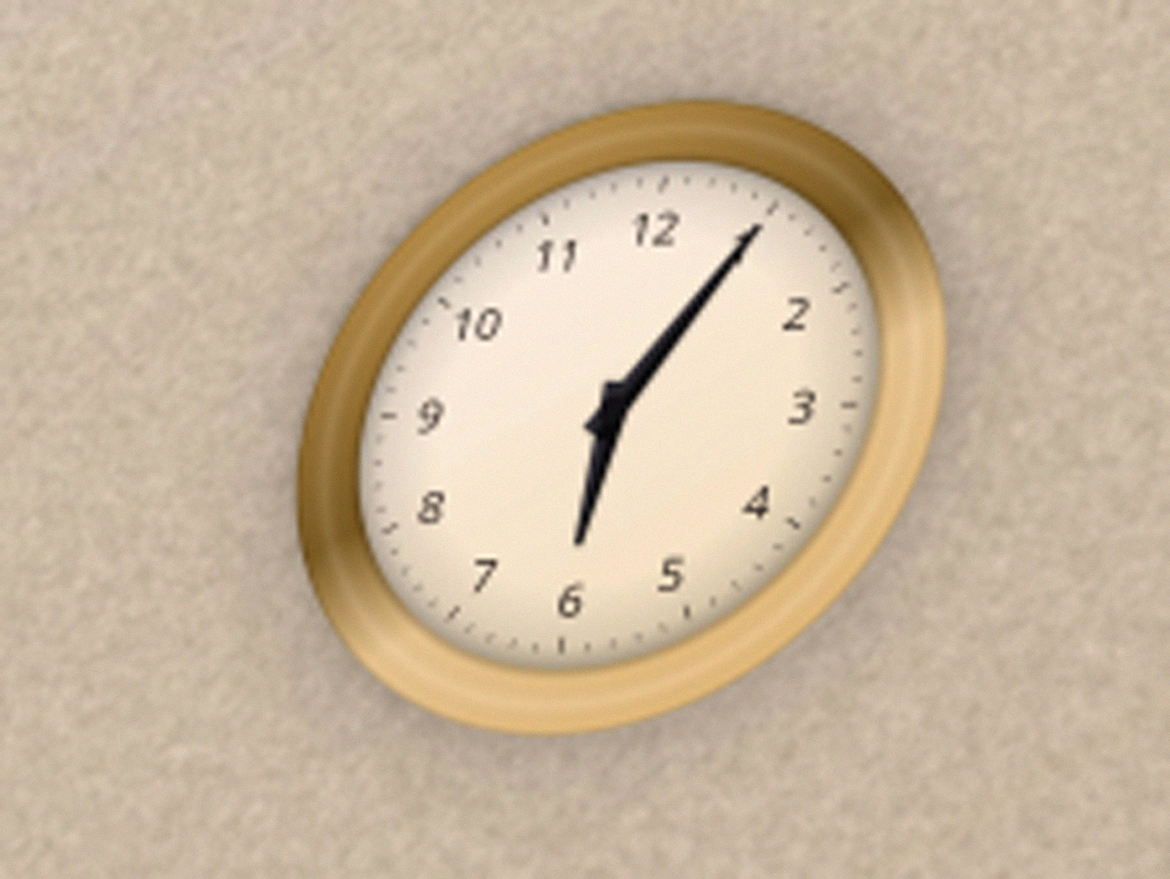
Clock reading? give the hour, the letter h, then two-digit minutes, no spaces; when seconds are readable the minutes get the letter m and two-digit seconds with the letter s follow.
6h05
